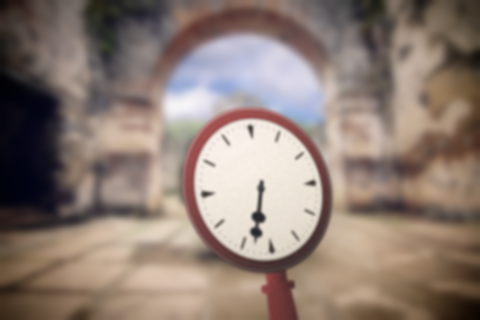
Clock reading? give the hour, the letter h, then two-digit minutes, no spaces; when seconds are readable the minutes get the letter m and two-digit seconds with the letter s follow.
6h33
